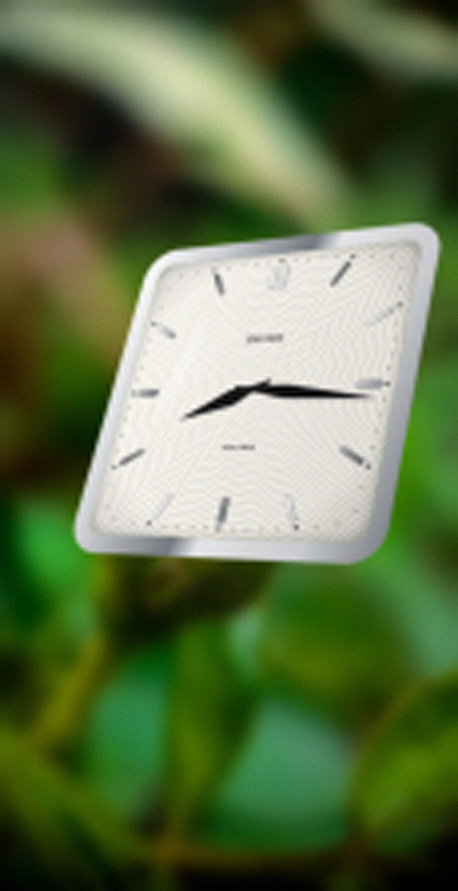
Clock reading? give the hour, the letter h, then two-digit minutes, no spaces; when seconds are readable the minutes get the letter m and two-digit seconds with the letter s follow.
8h16
